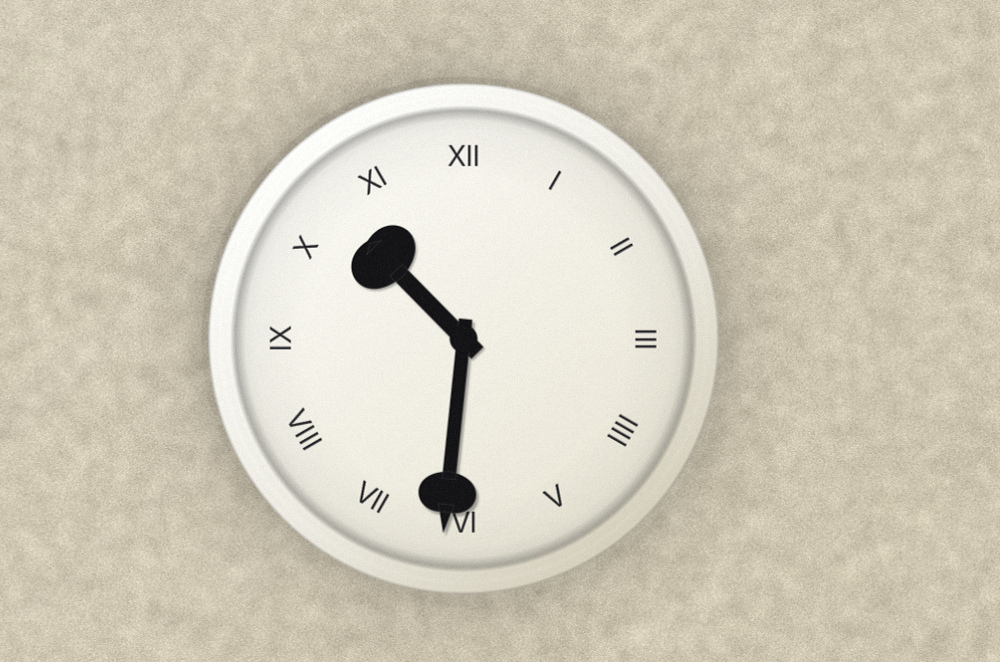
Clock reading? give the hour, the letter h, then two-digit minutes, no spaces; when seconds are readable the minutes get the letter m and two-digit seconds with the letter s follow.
10h31
